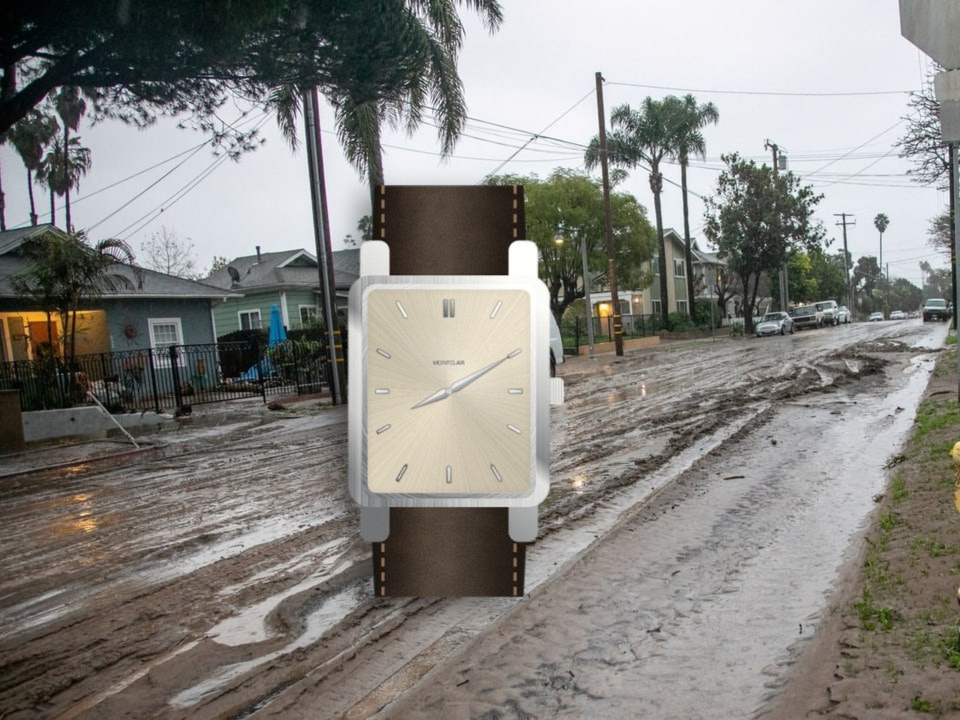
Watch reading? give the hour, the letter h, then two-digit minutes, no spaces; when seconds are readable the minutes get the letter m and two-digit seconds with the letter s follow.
8h10
